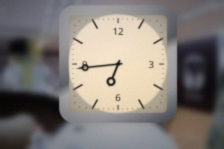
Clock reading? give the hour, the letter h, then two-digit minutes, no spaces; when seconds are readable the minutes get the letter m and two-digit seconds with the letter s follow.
6h44
